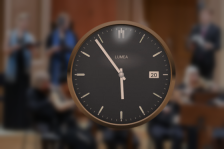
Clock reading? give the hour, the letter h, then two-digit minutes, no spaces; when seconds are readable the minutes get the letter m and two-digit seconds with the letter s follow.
5h54
